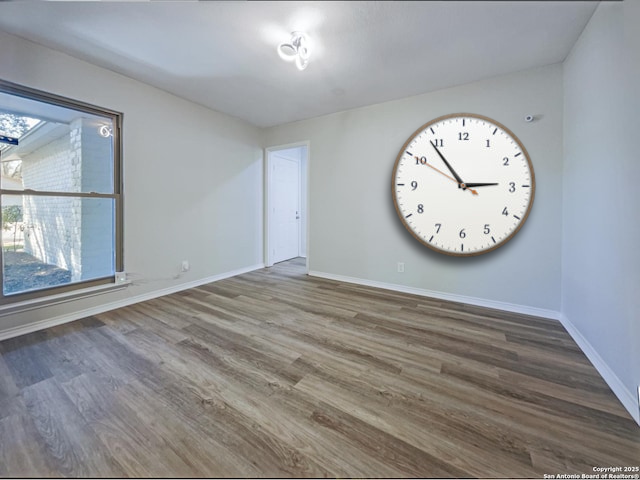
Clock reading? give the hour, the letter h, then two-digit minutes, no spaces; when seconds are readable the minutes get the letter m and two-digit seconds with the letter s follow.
2h53m50s
